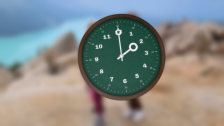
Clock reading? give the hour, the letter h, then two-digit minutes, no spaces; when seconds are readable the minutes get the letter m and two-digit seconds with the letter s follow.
2h00
